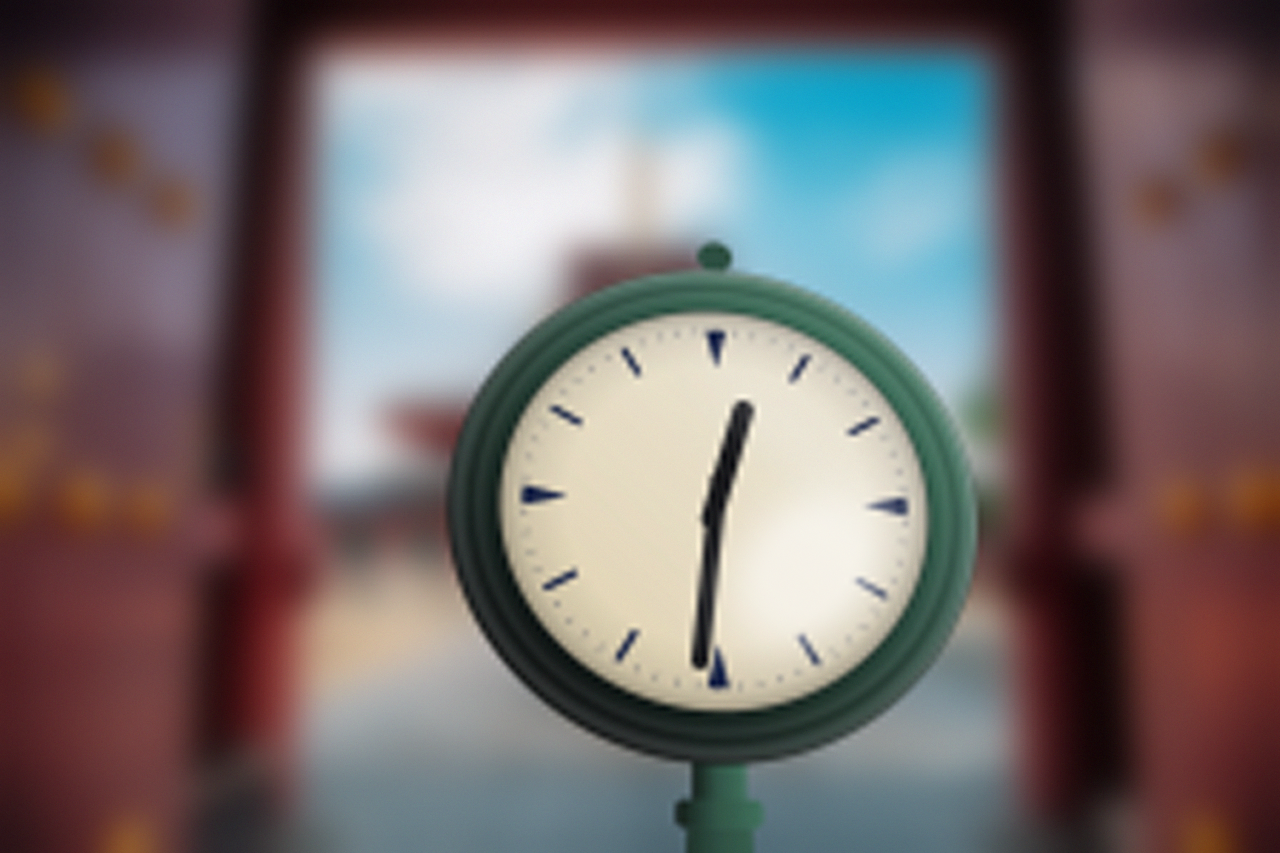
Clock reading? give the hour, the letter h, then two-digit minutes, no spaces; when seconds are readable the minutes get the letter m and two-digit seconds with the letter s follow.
12h31
